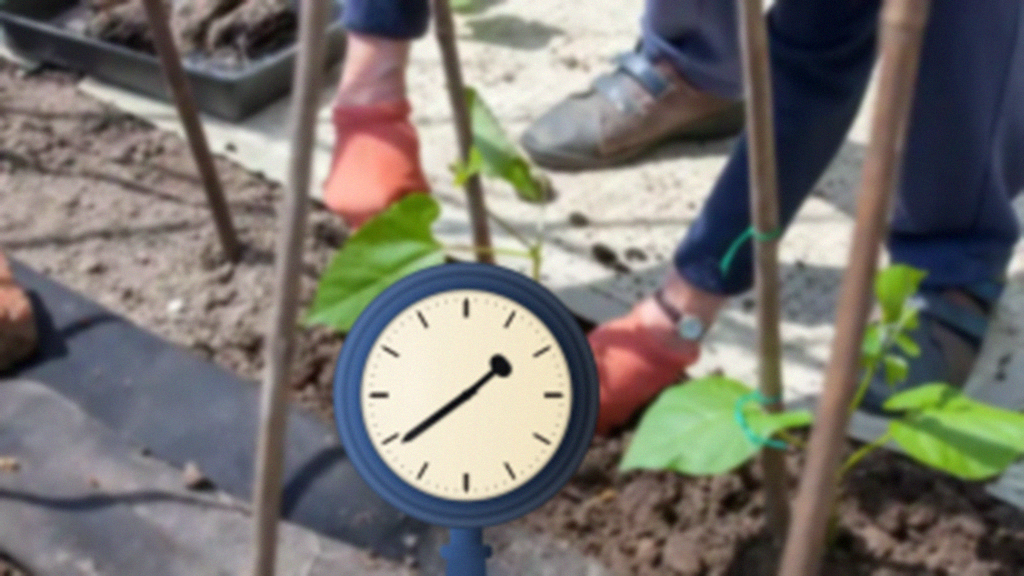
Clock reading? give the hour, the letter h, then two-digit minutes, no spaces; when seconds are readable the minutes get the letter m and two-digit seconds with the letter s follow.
1h39
